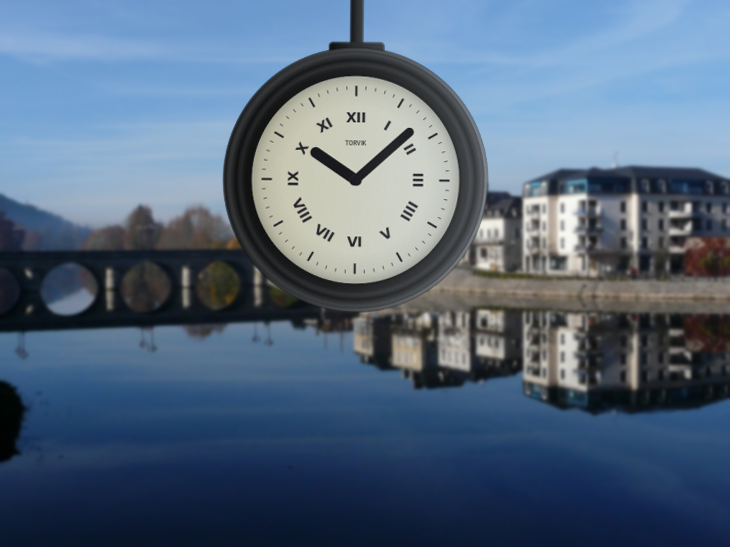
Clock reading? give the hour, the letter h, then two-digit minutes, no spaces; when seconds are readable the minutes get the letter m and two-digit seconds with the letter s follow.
10h08
